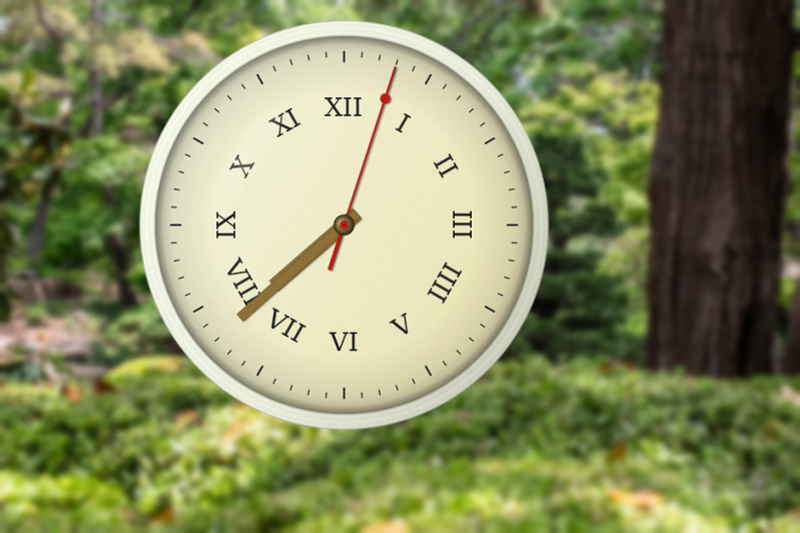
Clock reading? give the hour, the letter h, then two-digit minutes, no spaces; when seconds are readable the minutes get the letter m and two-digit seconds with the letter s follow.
7h38m03s
